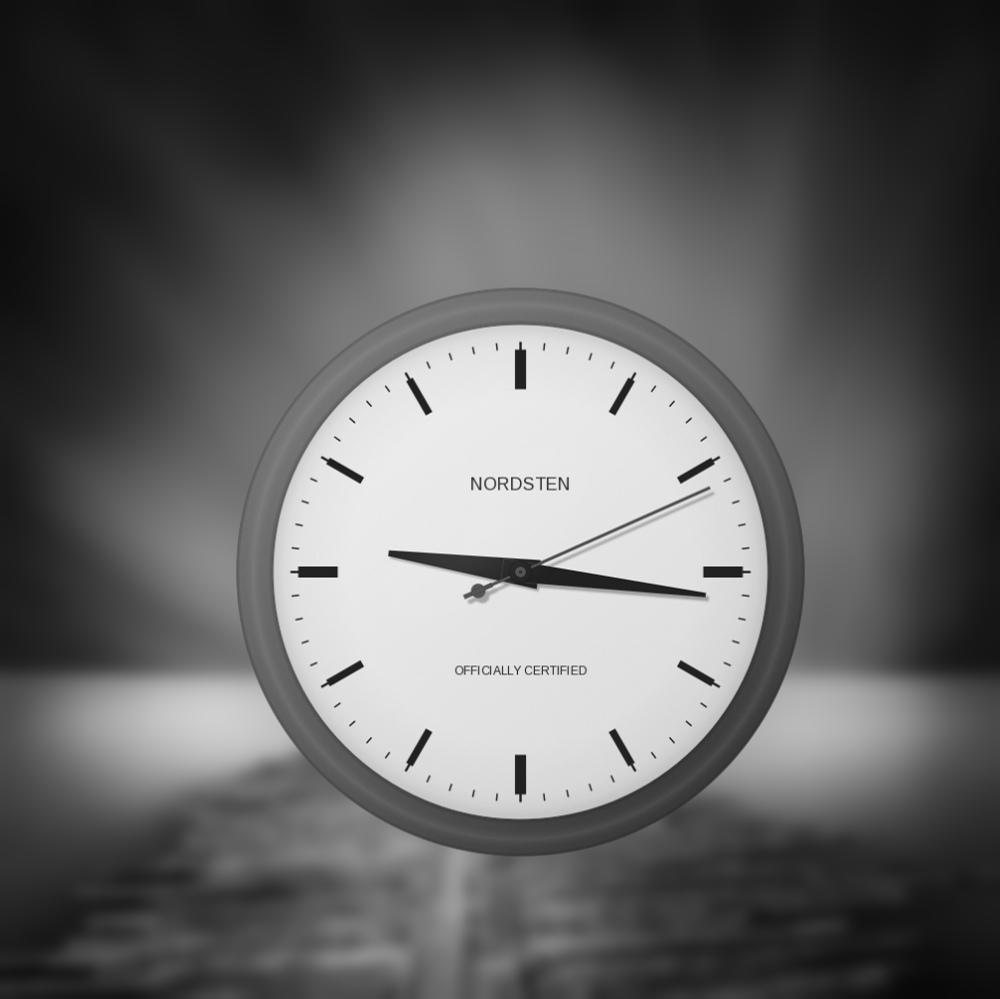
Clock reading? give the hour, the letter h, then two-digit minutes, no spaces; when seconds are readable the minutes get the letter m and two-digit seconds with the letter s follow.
9h16m11s
